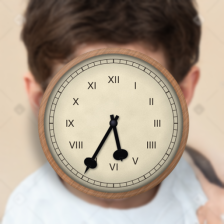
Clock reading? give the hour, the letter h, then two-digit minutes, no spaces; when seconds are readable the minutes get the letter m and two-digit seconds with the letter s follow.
5h35
